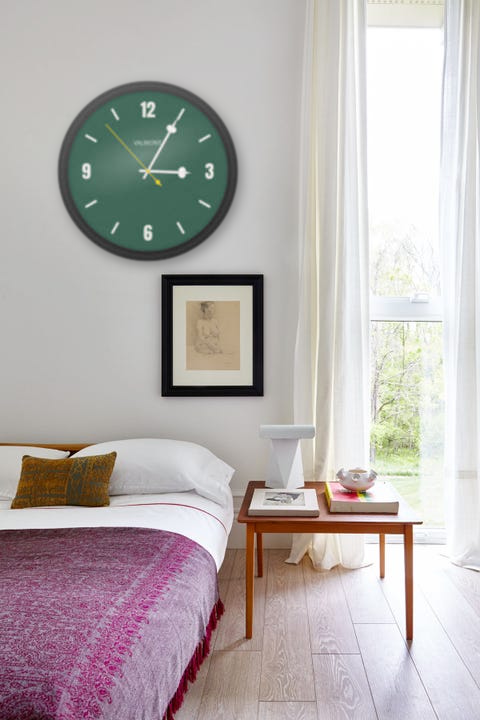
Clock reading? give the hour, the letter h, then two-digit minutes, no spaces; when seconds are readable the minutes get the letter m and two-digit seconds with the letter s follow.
3h04m53s
